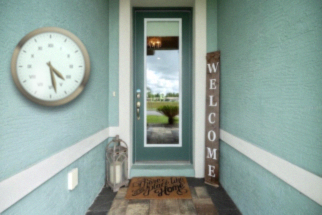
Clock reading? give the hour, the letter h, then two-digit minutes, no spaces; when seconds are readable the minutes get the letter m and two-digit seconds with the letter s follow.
4h28
